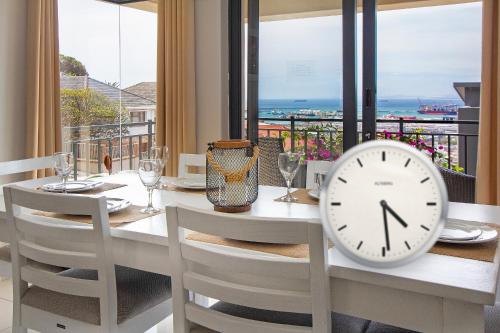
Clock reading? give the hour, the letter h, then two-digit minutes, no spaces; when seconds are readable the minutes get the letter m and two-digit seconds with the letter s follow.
4h29
